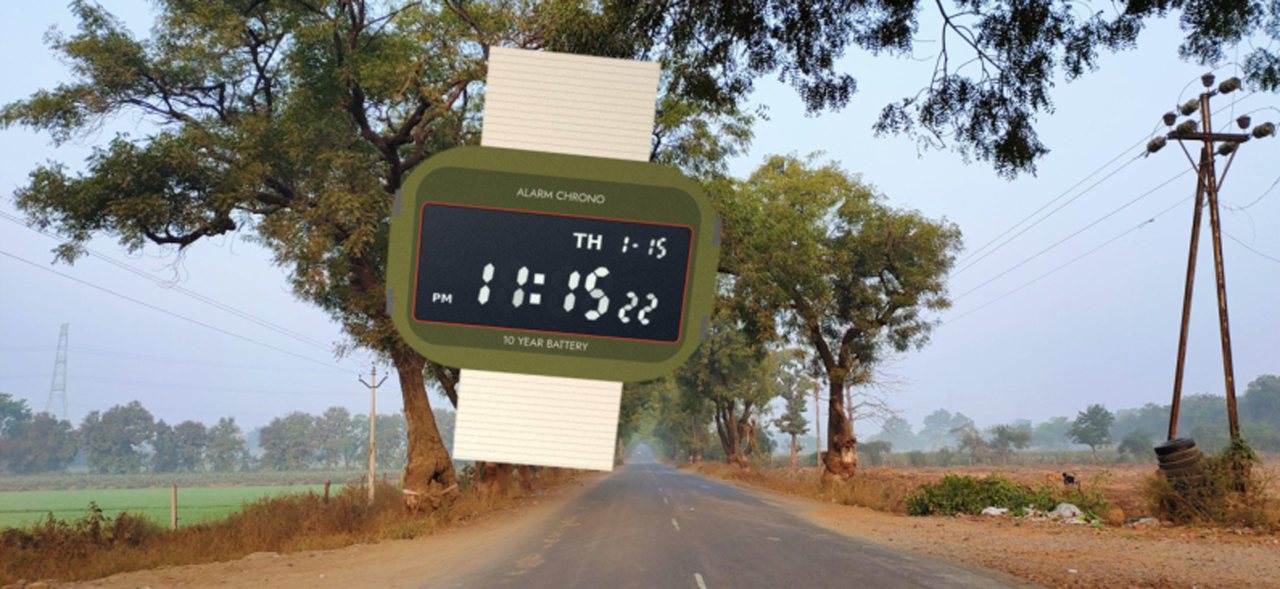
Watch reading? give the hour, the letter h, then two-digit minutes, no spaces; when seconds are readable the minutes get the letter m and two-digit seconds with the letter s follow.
11h15m22s
